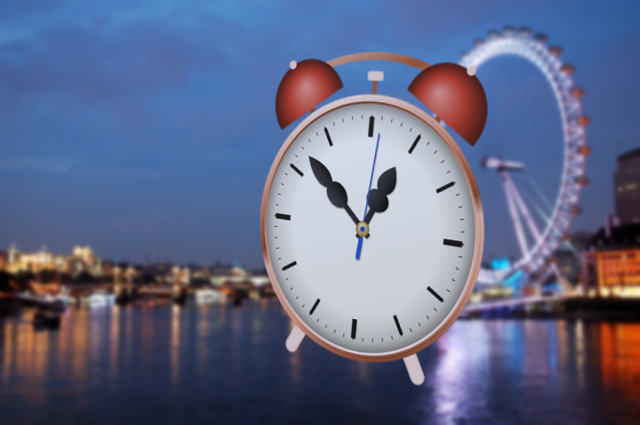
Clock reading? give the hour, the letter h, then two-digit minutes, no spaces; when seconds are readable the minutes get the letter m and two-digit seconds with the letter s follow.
12h52m01s
